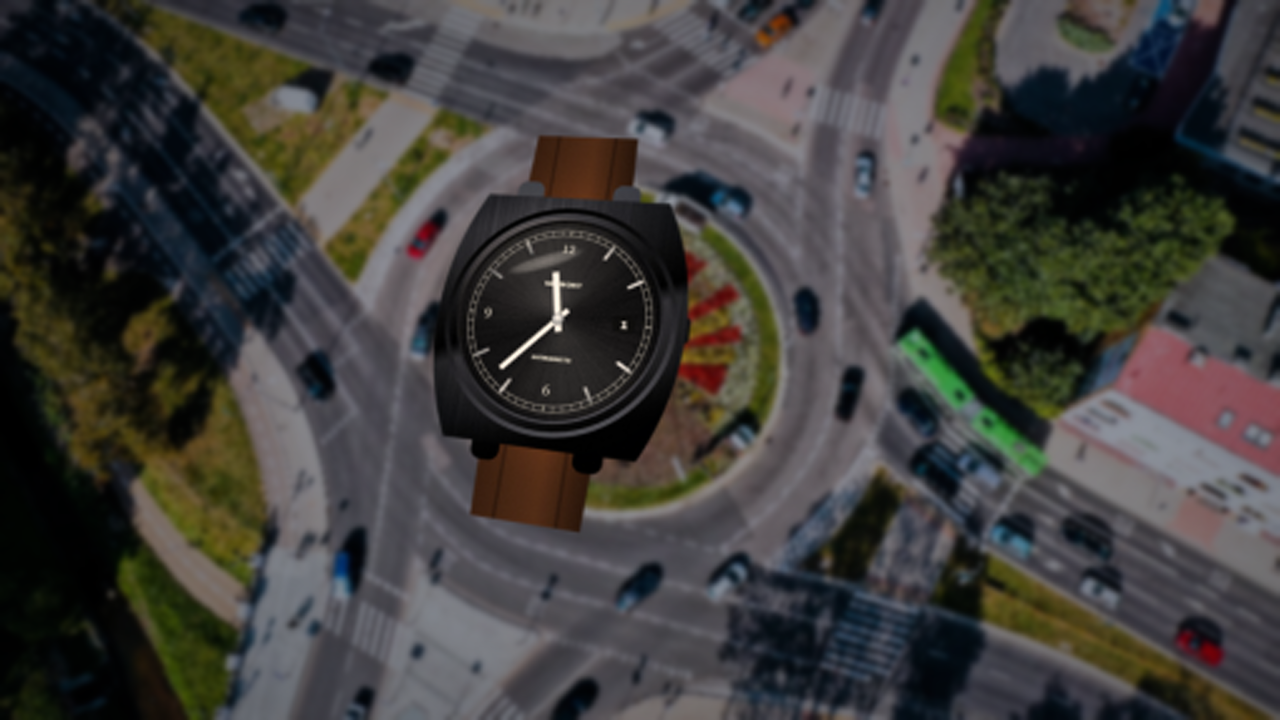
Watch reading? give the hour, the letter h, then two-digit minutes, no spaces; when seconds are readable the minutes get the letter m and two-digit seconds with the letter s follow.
11h37
